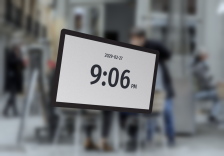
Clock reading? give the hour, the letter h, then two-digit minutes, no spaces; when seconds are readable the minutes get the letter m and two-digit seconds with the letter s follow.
9h06
